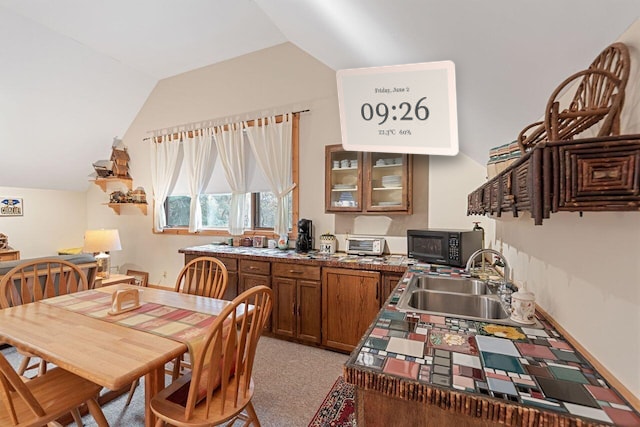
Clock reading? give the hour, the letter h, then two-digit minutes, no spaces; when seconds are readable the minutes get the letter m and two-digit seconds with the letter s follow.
9h26
